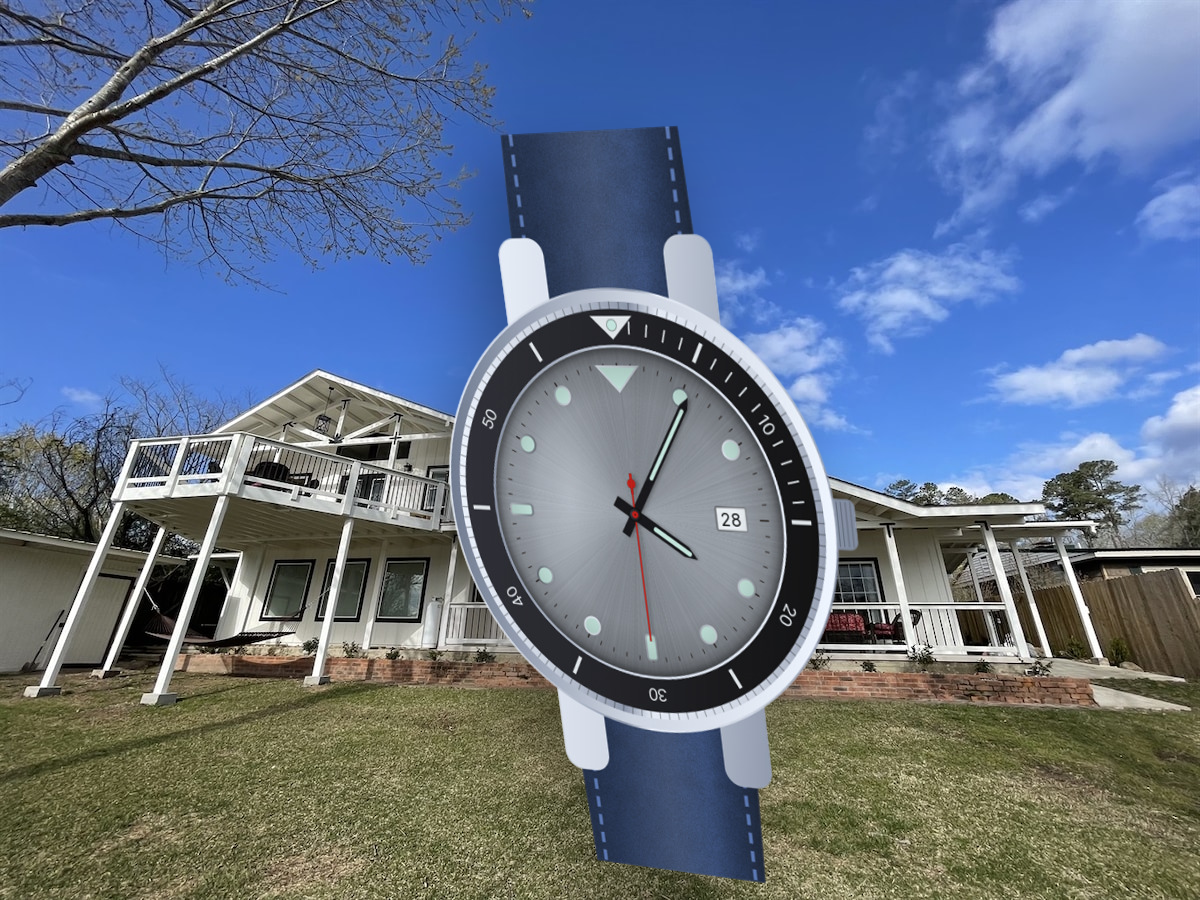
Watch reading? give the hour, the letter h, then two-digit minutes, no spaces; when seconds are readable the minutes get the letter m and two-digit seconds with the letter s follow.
4h05m30s
